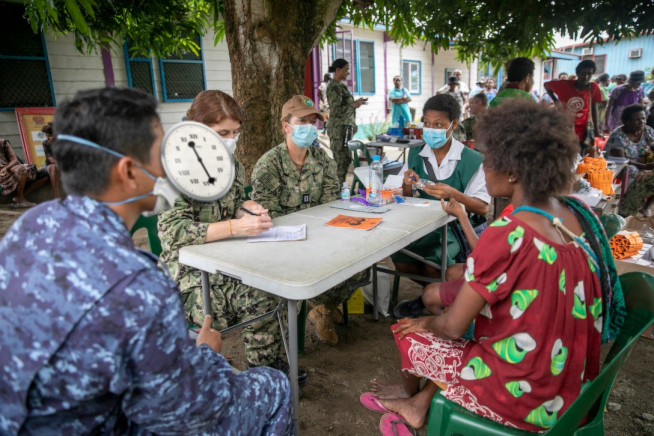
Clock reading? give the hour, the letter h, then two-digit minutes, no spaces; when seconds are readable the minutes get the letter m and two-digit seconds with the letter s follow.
11h27
